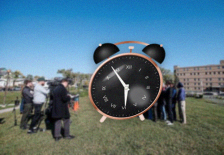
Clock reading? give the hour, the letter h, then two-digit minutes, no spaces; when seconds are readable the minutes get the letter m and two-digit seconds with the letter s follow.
5h54
